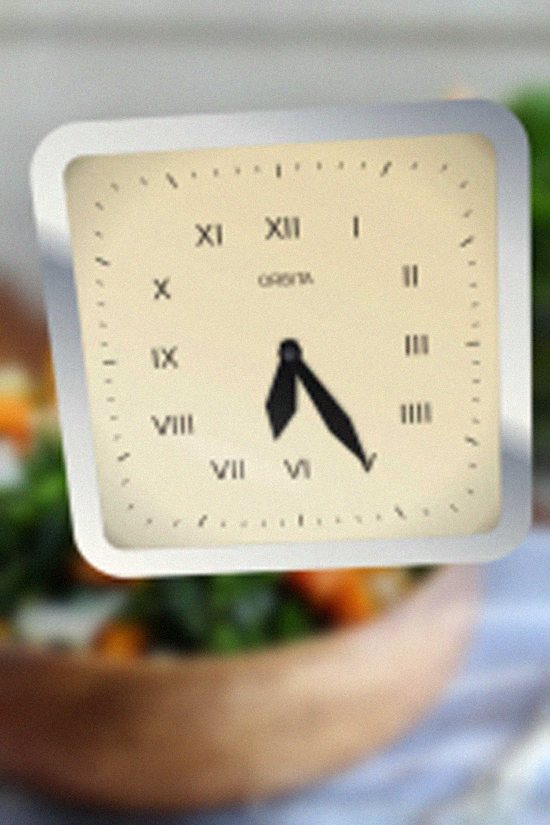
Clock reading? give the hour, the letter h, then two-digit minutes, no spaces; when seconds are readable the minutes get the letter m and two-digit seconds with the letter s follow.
6h25
